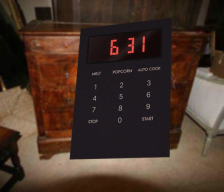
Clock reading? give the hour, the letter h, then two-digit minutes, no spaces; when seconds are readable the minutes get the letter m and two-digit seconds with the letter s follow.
6h31
